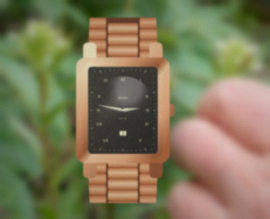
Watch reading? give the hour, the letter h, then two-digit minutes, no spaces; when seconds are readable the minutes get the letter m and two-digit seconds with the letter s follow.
2h47
